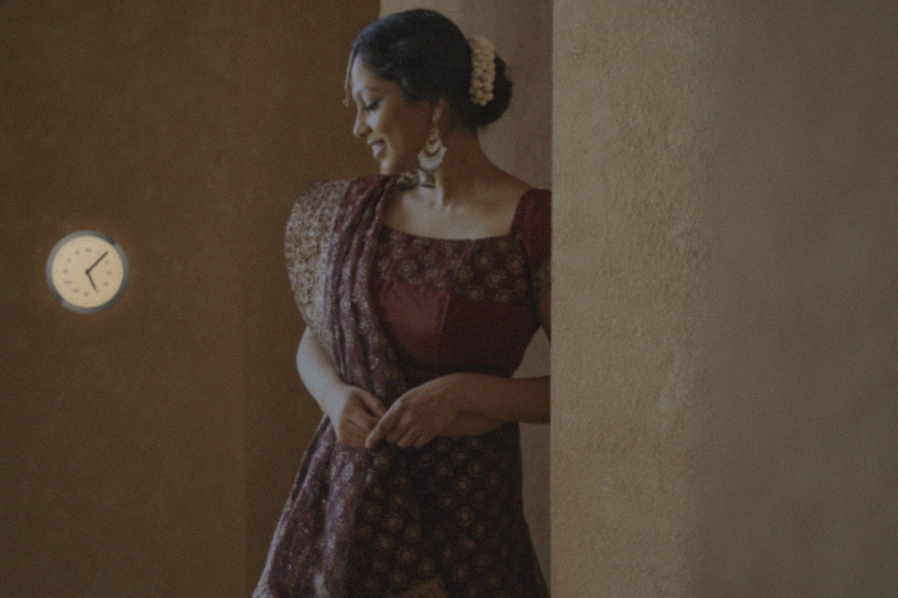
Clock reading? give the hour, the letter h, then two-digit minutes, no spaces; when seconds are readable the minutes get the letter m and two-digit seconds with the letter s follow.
5h07
